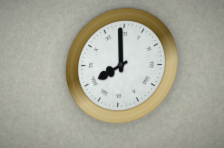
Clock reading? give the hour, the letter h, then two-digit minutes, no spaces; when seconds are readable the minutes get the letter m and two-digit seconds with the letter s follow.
7h59
